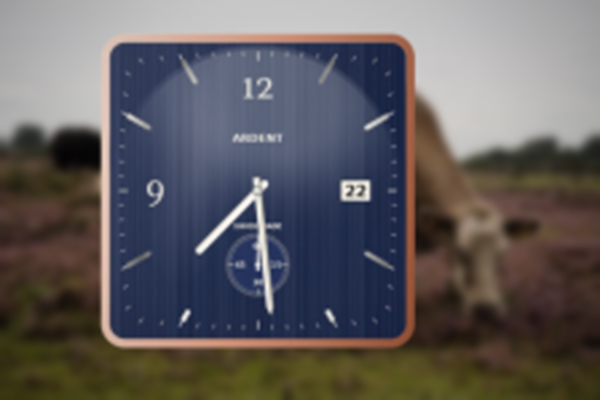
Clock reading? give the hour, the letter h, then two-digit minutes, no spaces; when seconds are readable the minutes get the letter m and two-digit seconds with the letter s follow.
7h29
